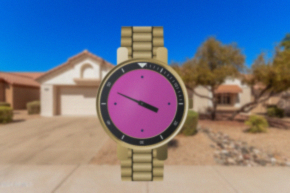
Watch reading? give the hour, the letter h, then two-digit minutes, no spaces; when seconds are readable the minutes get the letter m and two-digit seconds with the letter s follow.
3h49
